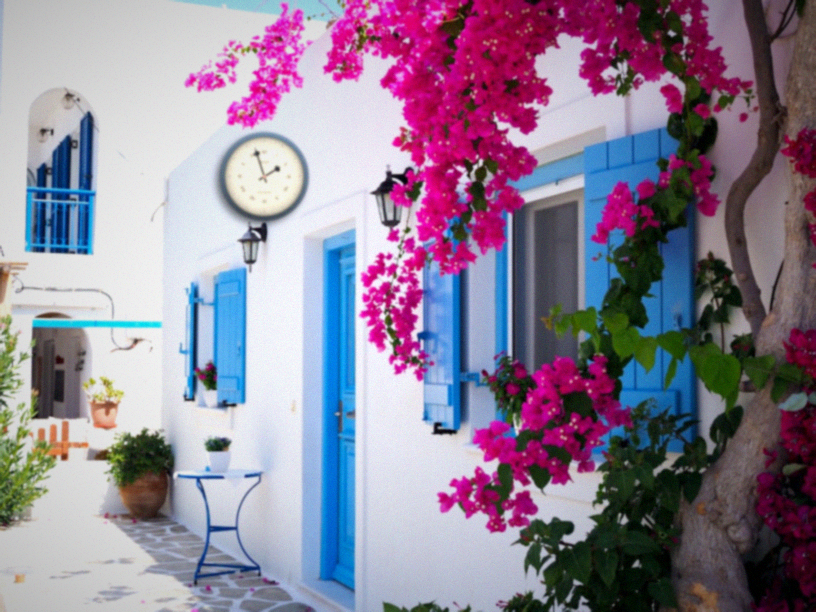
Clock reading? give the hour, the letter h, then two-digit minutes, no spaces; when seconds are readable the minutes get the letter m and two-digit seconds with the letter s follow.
1h57
